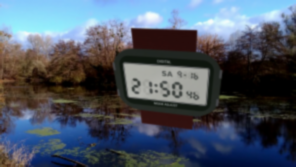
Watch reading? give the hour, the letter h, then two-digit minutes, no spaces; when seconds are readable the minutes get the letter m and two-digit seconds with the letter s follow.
21h50
